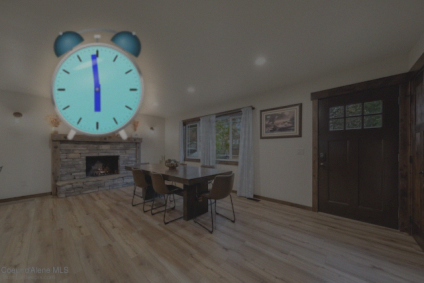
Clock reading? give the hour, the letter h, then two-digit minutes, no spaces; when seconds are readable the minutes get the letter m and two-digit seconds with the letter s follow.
5h59
